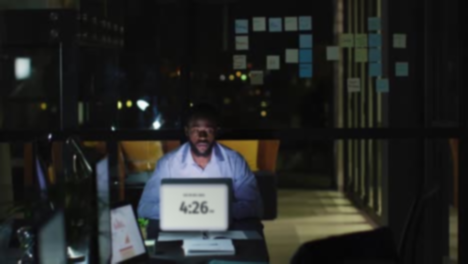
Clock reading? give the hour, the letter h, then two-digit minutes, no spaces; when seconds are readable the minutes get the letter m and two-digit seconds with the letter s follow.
4h26
